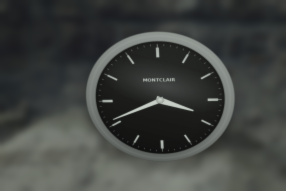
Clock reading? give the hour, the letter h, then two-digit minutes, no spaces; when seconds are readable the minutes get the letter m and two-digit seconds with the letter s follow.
3h41
